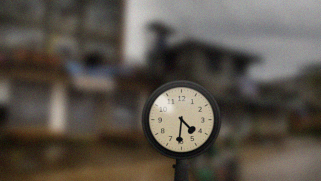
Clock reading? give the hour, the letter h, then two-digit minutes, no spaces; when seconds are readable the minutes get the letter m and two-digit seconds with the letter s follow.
4h31
